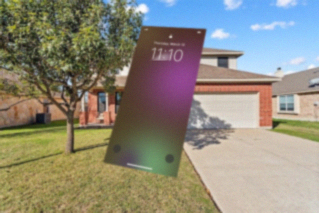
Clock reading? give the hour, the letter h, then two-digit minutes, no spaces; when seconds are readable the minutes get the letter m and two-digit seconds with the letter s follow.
11h10
